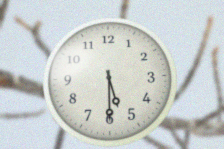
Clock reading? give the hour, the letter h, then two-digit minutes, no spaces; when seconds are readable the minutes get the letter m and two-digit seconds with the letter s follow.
5h30
